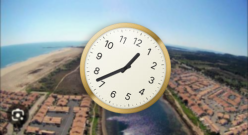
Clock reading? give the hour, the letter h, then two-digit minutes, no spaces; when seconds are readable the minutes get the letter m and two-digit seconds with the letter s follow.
12h37
